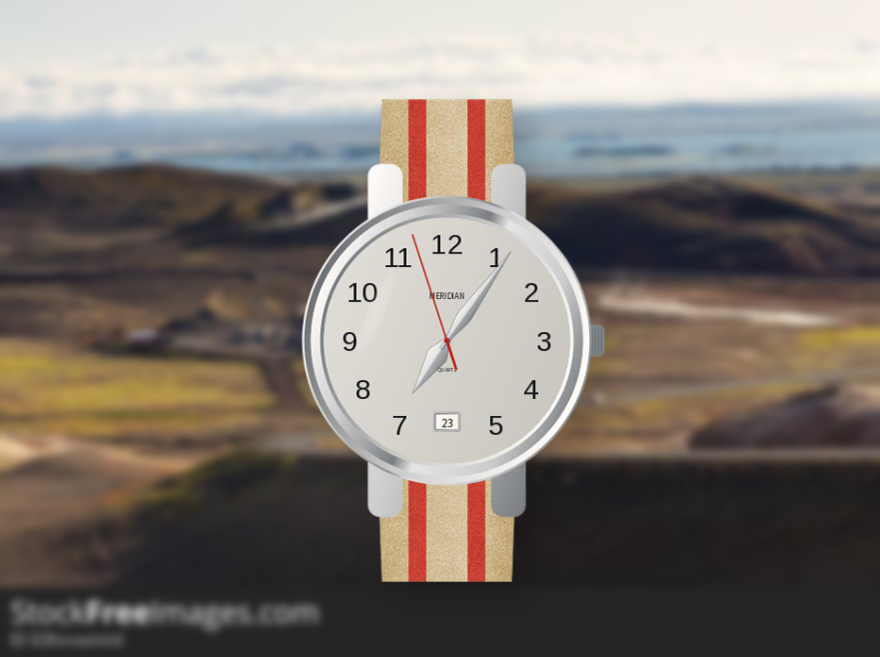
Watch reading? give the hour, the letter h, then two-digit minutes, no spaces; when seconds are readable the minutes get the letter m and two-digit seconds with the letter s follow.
7h05m57s
